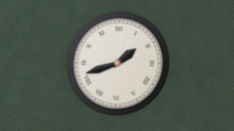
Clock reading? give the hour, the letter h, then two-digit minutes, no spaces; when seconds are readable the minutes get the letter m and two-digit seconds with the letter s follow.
1h42
